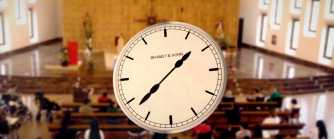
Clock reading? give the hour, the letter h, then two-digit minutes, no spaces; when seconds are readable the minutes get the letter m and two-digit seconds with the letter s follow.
1h38
